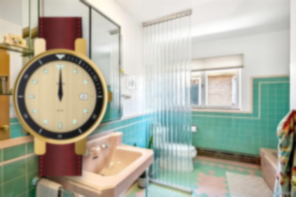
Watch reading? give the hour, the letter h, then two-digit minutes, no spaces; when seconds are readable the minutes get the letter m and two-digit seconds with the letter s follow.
12h00
